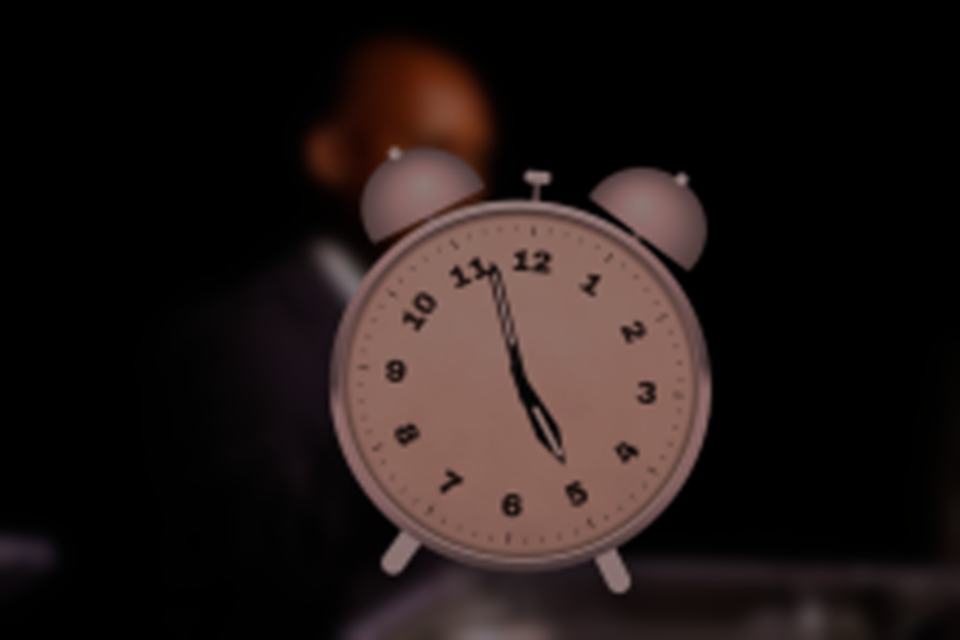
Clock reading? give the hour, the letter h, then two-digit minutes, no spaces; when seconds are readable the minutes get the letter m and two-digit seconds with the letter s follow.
4h57
